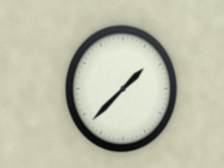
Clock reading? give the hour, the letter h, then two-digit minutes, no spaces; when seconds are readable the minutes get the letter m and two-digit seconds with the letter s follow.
1h38
